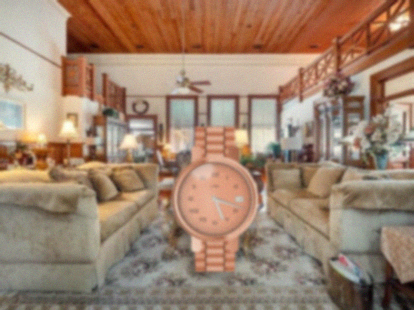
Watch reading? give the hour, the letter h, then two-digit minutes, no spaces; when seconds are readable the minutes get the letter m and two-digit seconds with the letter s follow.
5h18
